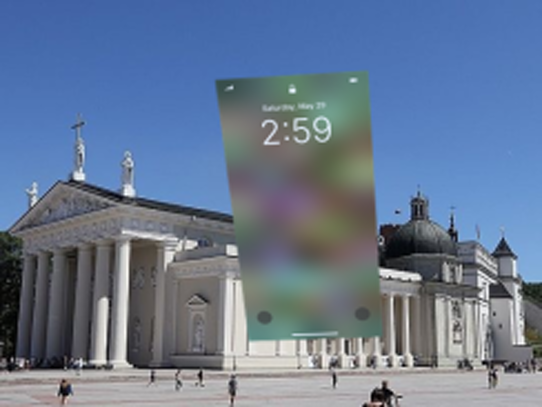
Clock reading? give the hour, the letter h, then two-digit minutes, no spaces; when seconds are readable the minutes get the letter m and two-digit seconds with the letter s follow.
2h59
